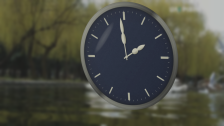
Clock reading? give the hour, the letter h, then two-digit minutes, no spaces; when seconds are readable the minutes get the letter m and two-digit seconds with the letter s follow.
1h59
